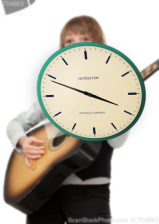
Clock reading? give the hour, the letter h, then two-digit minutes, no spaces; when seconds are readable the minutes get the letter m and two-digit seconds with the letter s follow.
3h49
